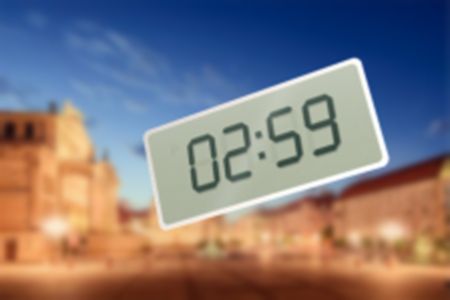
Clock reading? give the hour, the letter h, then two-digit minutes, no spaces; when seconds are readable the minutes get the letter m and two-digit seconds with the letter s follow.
2h59
